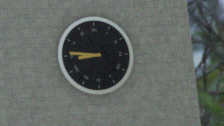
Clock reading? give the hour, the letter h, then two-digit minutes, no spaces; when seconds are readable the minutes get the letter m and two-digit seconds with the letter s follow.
8h46
